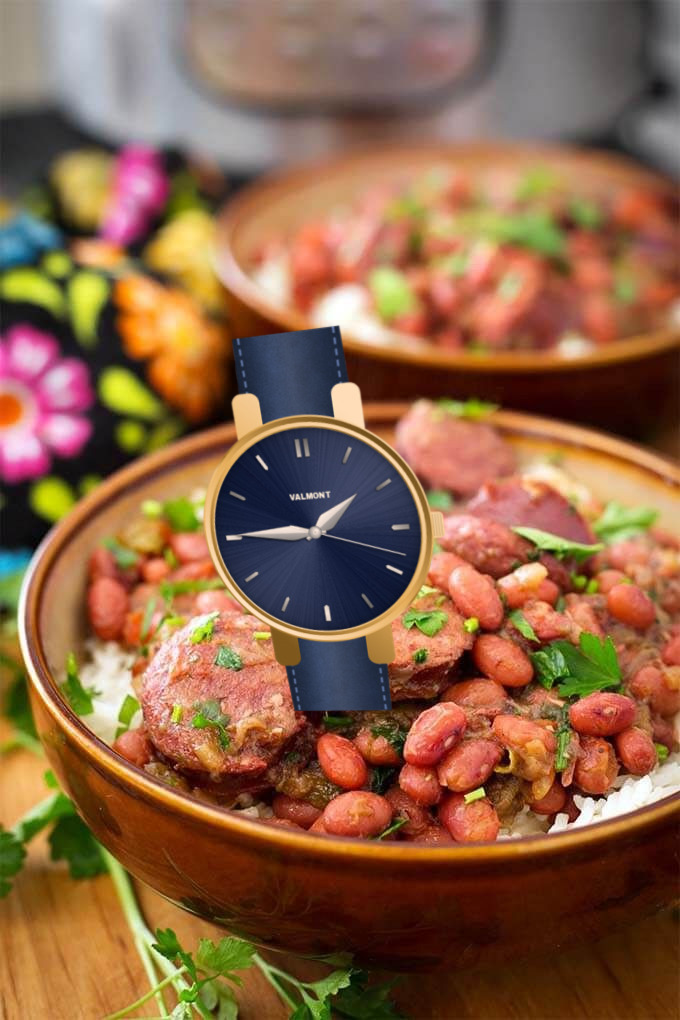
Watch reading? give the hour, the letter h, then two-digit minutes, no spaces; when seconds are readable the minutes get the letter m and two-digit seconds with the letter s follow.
1h45m18s
